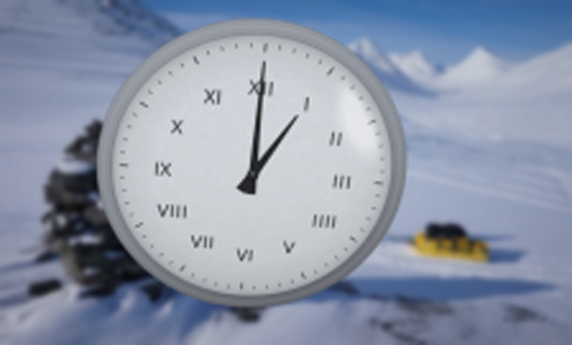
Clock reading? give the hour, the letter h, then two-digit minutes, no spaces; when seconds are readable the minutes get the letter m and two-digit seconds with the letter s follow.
1h00
